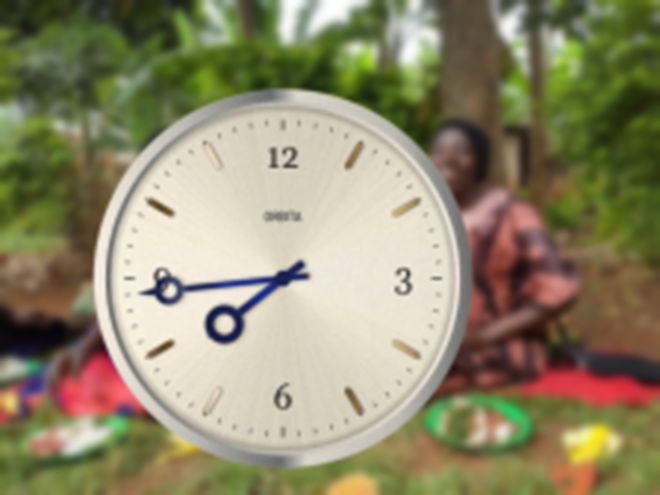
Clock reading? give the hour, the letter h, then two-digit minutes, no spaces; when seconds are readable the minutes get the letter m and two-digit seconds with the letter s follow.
7h44
